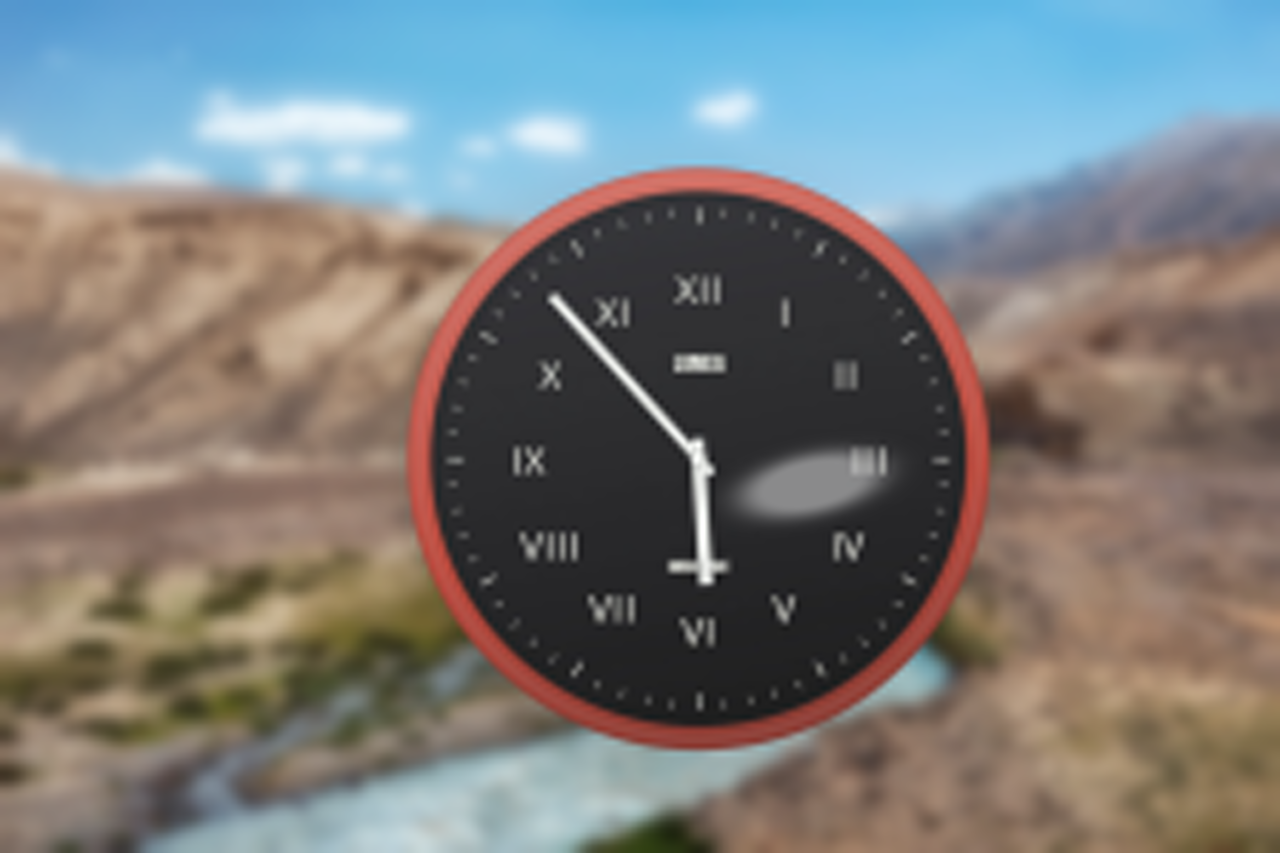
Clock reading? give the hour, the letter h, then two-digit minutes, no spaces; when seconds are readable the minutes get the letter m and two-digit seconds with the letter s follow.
5h53
